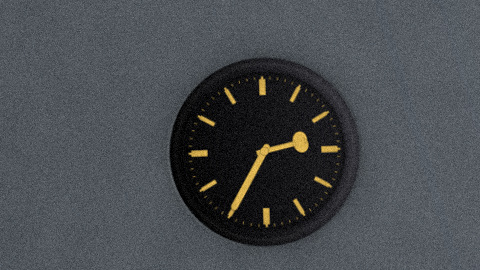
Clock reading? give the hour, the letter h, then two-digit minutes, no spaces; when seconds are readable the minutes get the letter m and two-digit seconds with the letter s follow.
2h35
